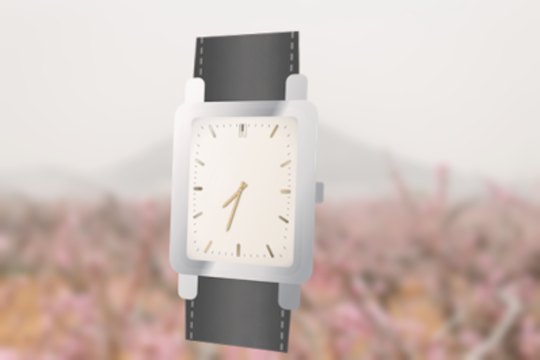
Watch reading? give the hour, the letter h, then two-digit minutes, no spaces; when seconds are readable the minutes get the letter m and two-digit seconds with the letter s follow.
7h33
